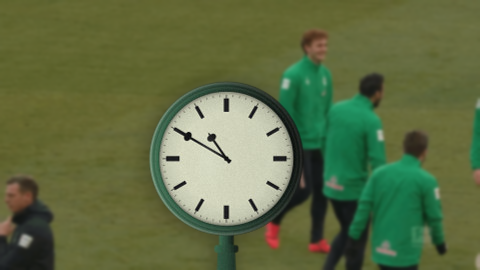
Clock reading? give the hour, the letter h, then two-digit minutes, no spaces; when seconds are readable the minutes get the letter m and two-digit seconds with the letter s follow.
10h50
